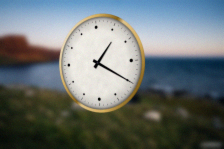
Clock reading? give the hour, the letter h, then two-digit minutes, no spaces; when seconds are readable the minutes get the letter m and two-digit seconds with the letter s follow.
1h20
